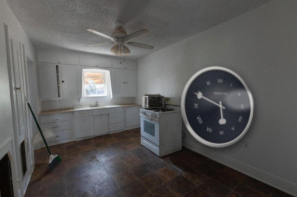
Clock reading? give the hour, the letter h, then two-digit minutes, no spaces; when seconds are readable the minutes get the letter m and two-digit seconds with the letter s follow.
5h49
